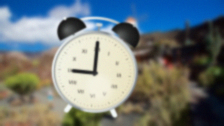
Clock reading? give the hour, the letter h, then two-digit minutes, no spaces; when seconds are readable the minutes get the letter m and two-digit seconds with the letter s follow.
9h00
